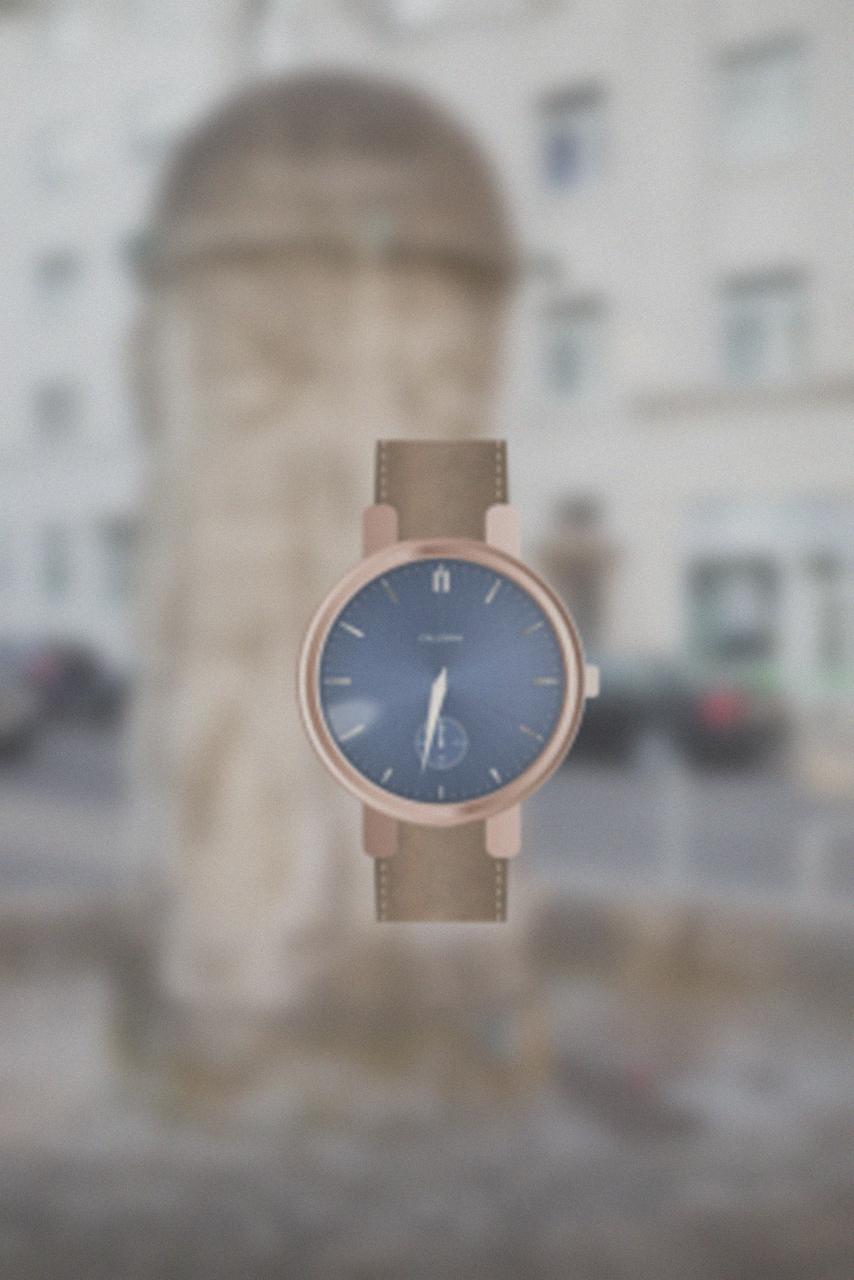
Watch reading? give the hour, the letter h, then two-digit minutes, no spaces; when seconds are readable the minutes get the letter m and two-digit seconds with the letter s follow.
6h32
